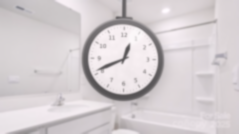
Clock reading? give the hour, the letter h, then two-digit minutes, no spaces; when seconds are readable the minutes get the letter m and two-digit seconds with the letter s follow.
12h41
